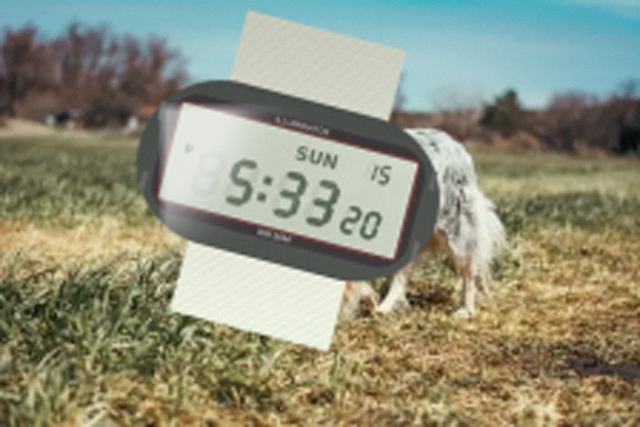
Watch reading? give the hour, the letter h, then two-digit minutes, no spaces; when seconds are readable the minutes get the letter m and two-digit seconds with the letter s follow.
5h33m20s
